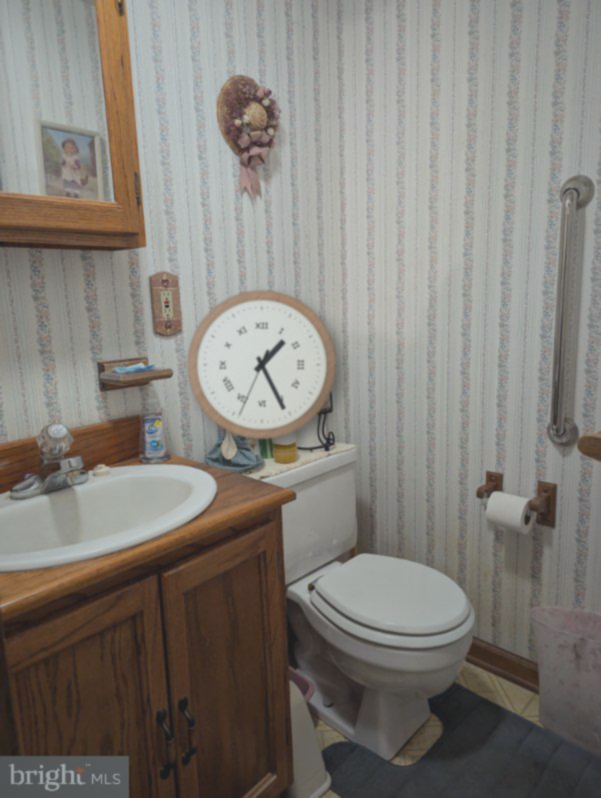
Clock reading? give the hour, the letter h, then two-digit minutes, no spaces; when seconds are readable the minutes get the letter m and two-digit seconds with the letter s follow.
1h25m34s
